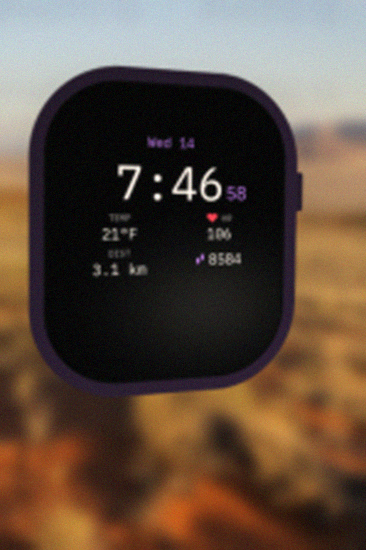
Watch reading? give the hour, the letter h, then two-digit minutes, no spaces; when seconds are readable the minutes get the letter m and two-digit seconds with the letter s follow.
7h46
